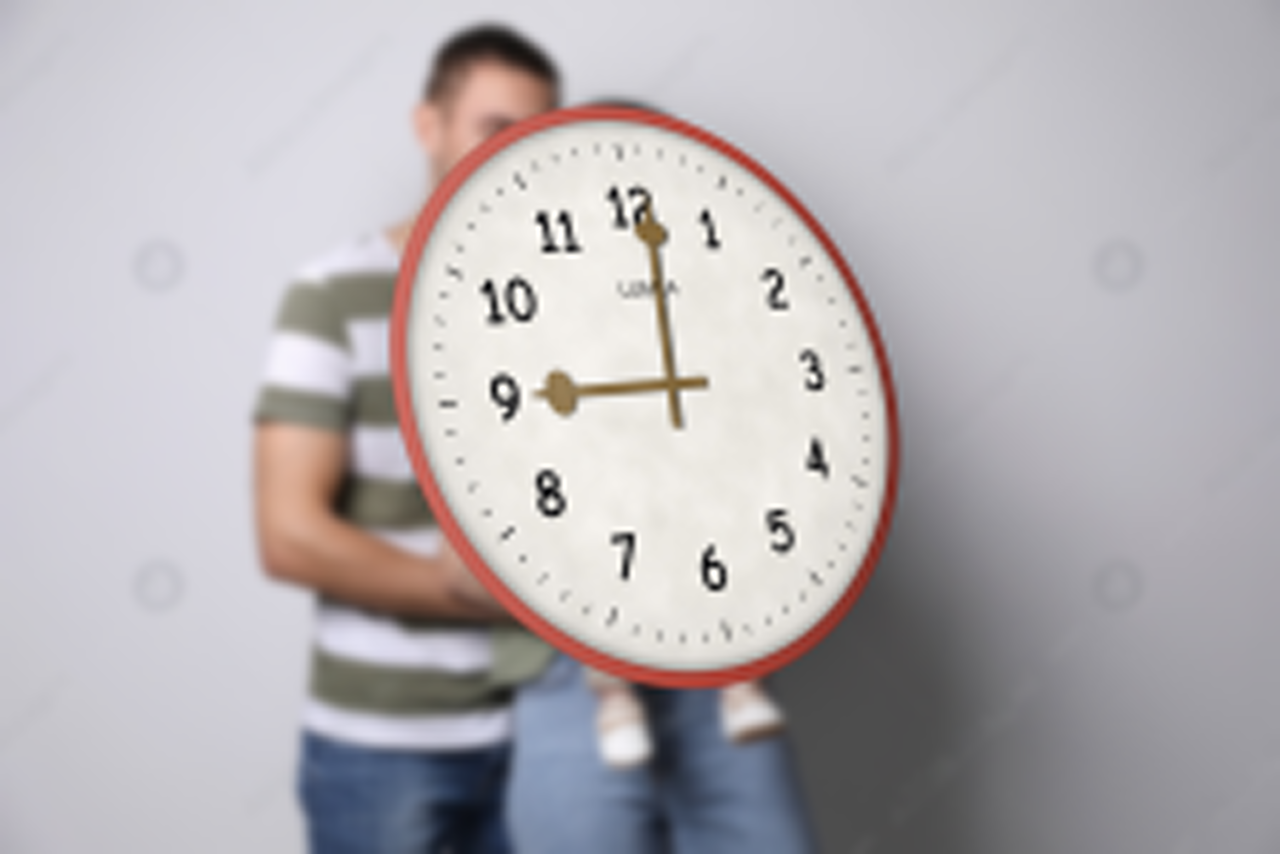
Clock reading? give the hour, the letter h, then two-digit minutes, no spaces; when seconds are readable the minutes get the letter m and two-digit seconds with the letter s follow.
9h01
